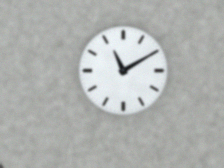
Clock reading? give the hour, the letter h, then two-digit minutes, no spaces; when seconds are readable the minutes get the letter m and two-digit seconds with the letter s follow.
11h10
